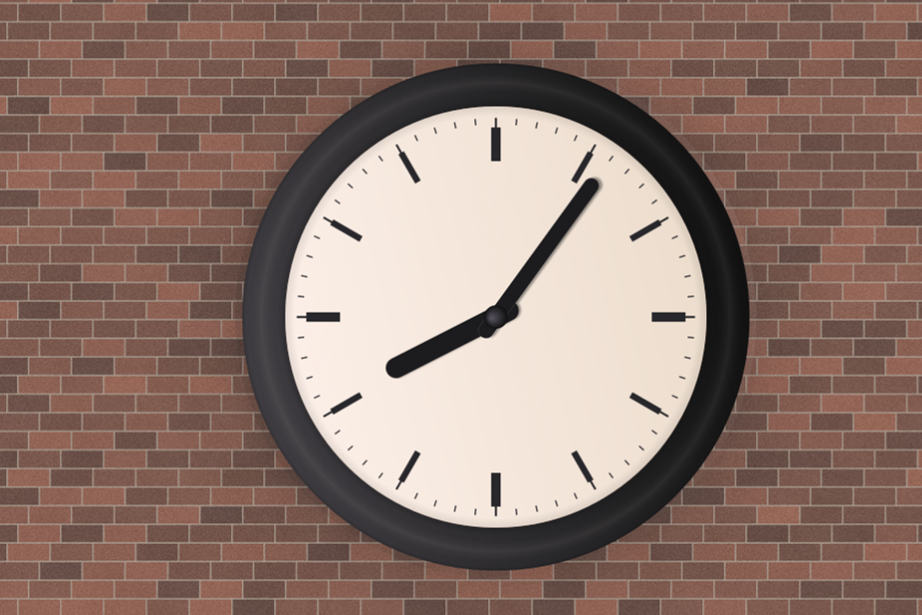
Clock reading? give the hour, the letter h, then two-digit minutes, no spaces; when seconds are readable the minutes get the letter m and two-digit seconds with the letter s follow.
8h06
